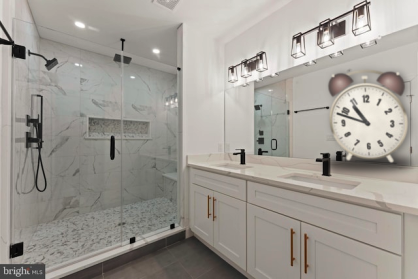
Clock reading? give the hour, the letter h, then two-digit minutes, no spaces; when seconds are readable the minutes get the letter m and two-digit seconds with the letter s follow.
10h48
